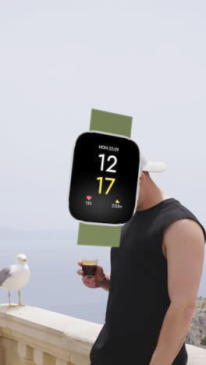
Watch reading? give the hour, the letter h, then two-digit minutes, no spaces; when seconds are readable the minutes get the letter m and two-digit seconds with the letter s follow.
12h17
